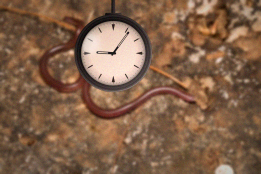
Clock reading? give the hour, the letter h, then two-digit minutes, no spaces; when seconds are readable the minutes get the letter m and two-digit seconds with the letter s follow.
9h06
